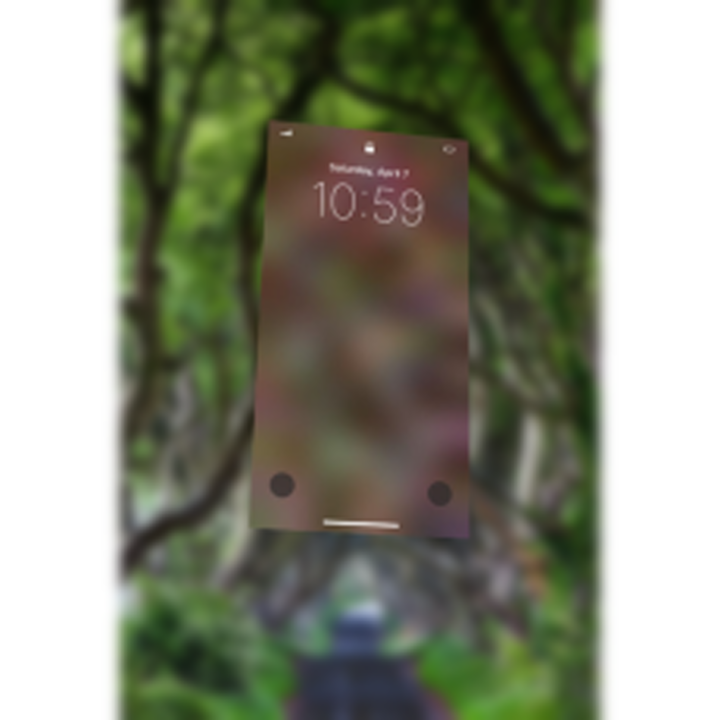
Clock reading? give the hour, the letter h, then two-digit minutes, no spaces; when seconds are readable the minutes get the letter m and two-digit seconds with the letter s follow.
10h59
